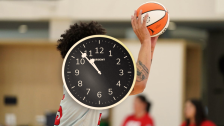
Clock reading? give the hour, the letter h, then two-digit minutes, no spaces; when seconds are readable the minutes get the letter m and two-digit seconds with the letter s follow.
10h53
